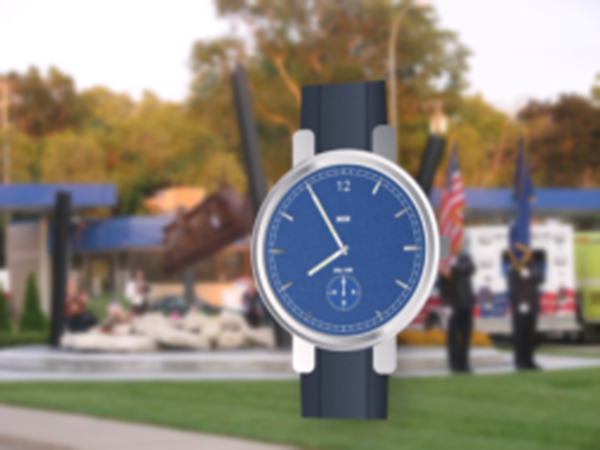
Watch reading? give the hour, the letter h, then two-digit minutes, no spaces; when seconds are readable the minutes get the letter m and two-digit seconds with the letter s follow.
7h55
